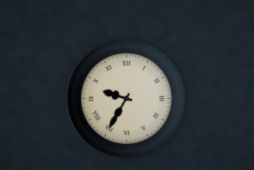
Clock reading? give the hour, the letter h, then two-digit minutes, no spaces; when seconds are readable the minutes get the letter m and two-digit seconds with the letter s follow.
9h35
